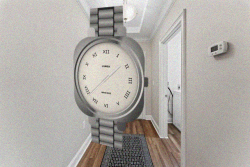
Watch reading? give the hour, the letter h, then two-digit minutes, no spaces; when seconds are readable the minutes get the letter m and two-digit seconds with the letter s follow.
1h38
